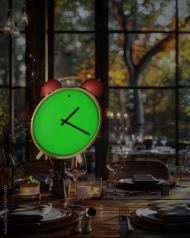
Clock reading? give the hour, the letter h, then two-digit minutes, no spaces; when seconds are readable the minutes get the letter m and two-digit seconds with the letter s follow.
1h19
